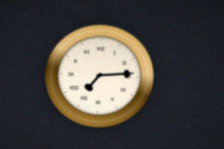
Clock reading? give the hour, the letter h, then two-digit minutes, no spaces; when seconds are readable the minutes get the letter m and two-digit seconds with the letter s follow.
7h14
